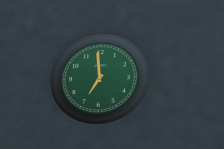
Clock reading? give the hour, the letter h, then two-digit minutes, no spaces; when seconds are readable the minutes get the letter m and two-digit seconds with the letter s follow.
6h59
